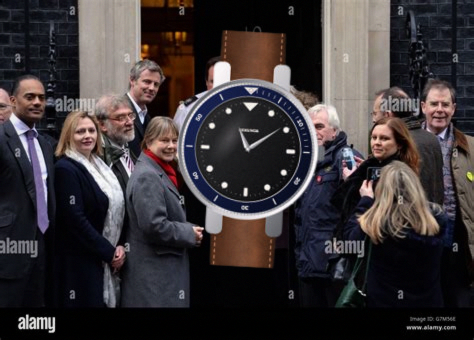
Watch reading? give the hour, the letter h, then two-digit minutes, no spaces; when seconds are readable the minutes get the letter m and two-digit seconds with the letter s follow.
11h09
